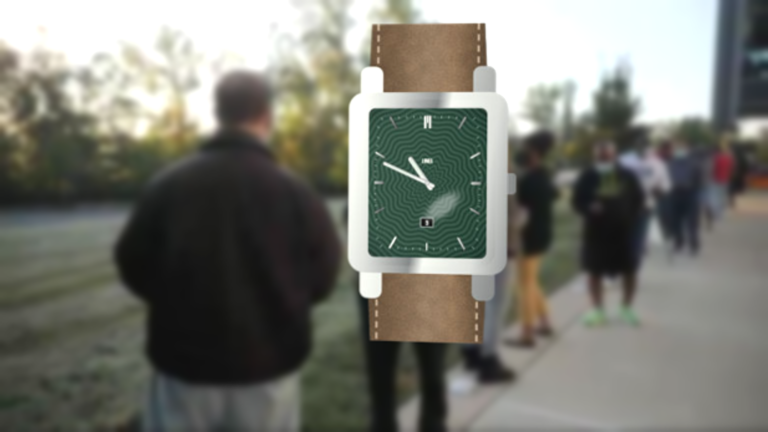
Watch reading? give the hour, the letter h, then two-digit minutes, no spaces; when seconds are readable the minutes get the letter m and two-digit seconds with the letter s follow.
10h49
